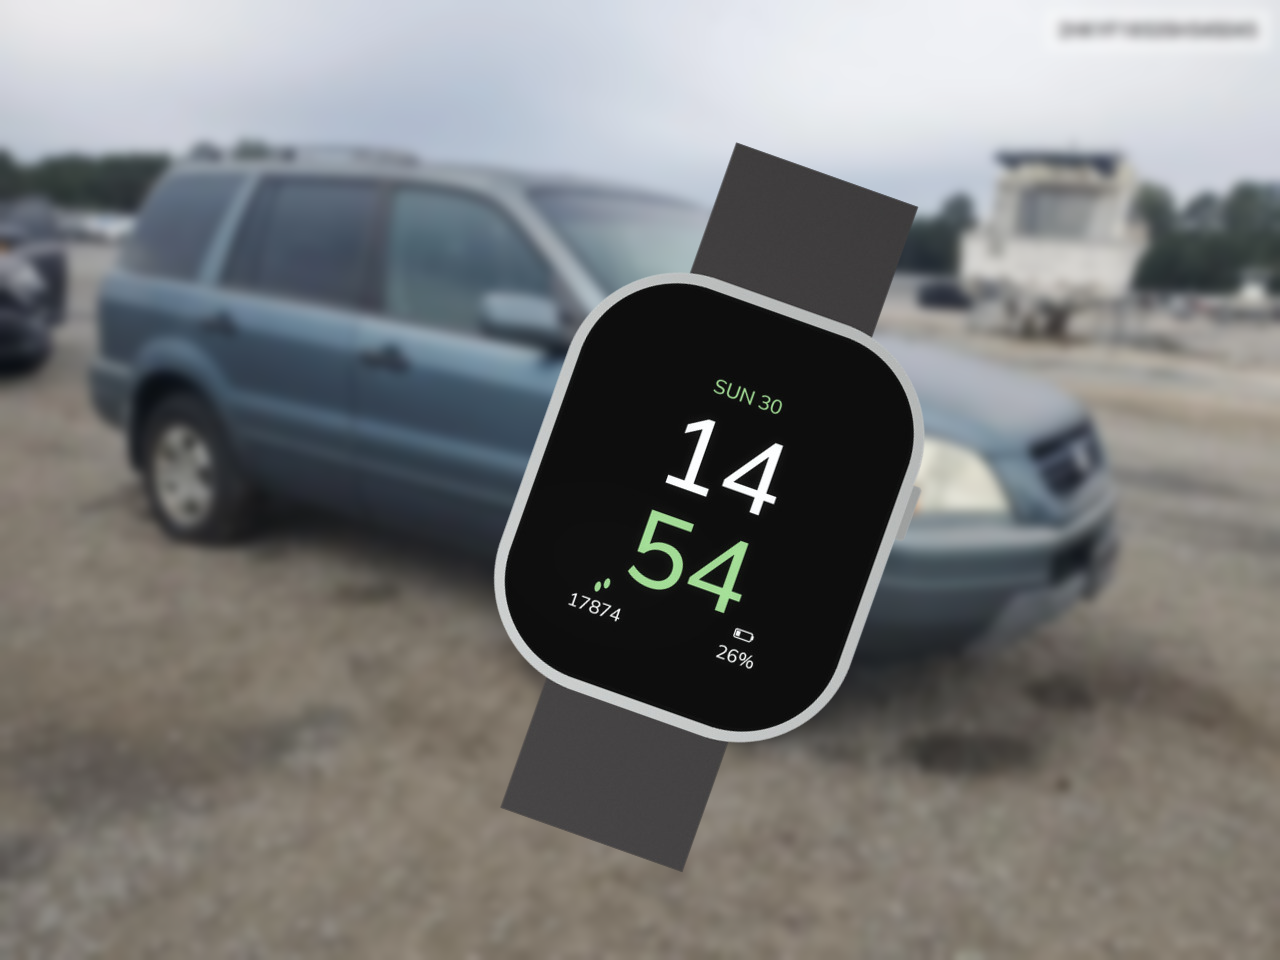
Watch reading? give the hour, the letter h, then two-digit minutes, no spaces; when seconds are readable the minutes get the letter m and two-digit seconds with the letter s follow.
14h54
